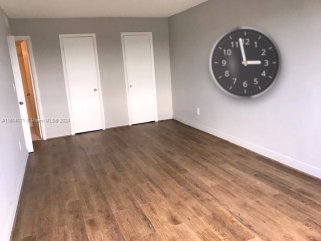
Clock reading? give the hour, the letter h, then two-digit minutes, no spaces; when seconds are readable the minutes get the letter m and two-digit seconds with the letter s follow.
2h58
